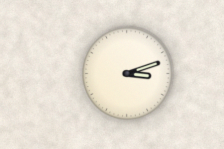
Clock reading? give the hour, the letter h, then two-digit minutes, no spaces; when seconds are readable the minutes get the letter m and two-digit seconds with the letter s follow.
3h12
